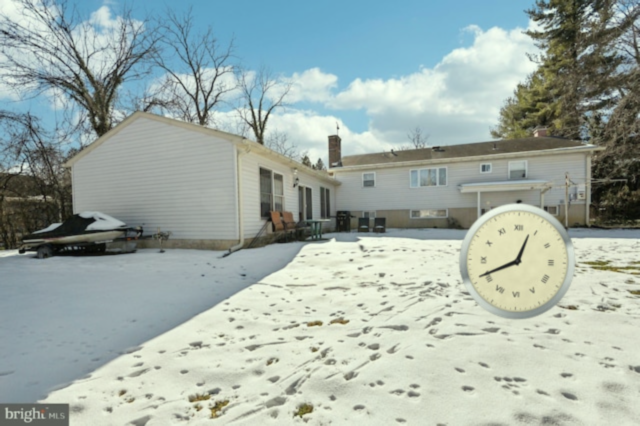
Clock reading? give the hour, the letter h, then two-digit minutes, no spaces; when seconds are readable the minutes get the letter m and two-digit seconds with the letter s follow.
12h41
